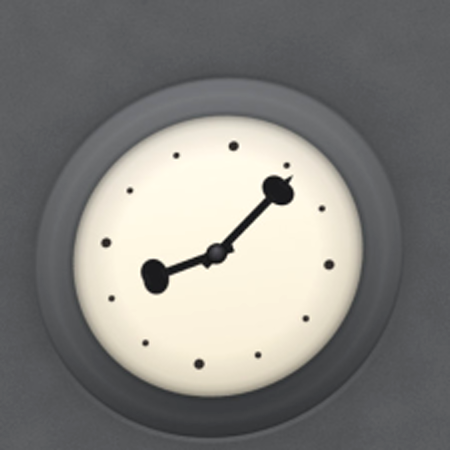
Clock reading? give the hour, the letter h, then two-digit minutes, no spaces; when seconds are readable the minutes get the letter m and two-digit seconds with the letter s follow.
8h06
